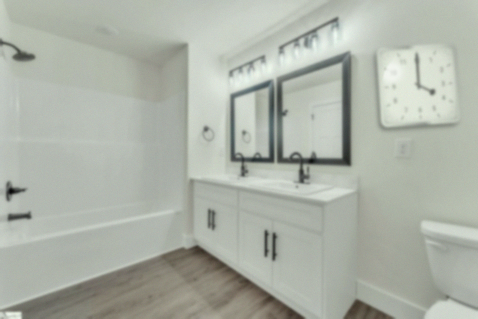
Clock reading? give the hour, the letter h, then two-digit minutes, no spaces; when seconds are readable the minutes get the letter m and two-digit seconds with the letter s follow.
4h00
